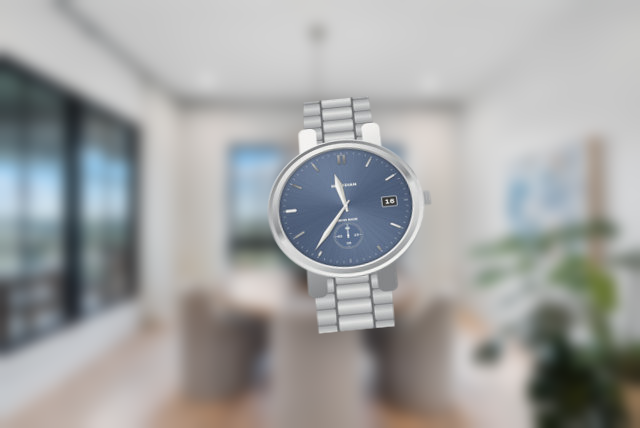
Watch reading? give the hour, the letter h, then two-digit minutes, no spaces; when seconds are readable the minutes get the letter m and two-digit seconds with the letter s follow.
11h36
